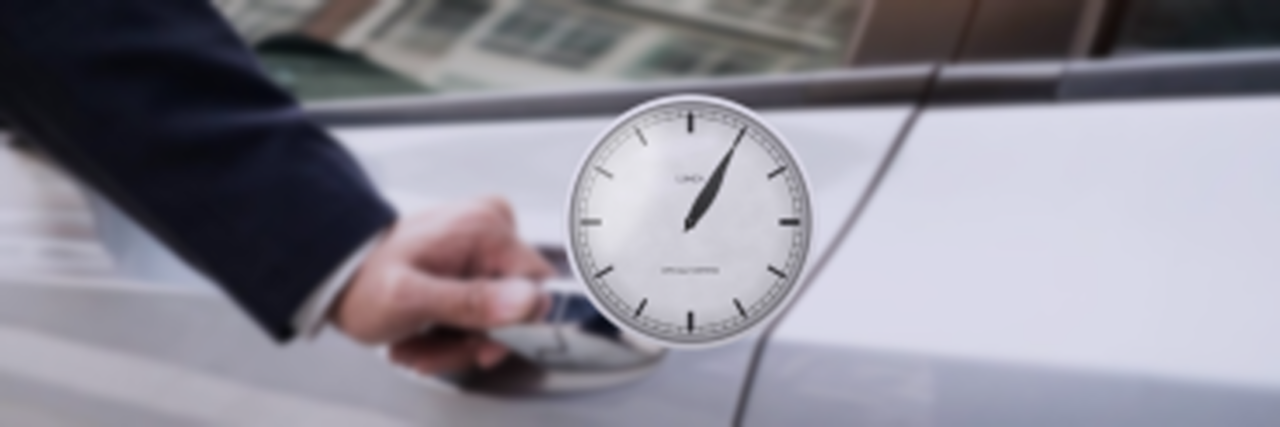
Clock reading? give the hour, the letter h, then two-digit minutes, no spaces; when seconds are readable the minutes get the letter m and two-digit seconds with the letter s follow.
1h05
